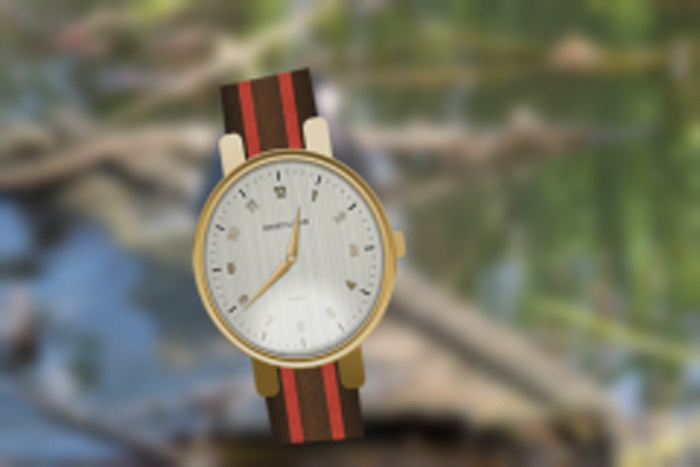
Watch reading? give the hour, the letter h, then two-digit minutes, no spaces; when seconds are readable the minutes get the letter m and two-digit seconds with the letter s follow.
12h39
